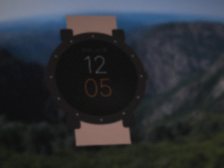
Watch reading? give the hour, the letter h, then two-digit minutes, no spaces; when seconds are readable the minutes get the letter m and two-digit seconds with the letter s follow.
12h05
